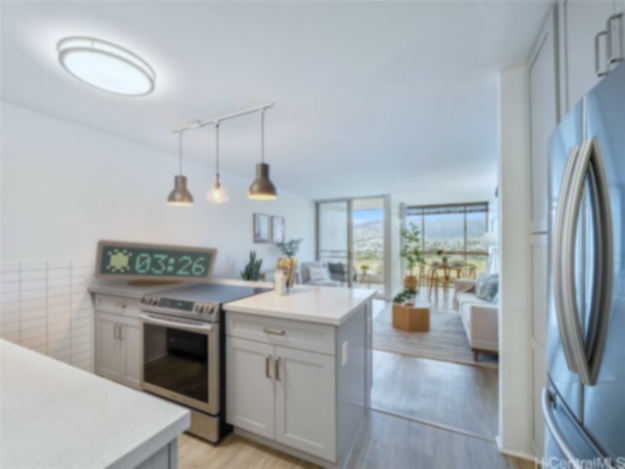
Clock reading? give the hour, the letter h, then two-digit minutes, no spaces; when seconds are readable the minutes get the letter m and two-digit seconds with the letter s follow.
3h26
